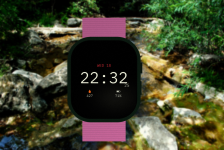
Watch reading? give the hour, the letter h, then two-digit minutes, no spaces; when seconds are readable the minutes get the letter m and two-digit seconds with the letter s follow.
22h32
